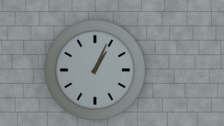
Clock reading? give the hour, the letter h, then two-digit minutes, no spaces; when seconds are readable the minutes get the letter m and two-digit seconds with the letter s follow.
1h04
